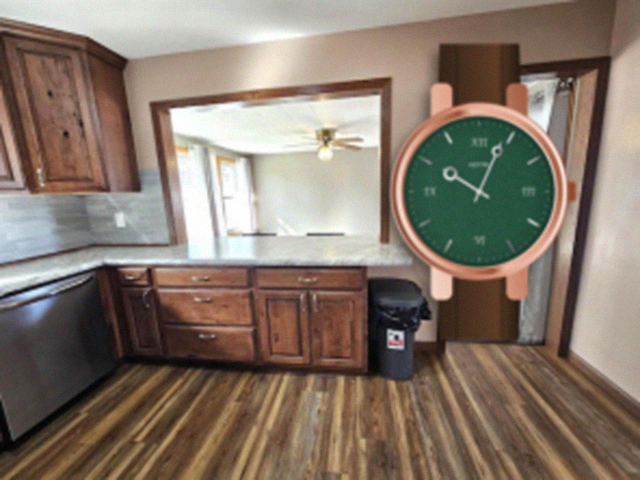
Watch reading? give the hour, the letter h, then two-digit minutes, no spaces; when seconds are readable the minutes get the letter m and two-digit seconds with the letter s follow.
10h04
